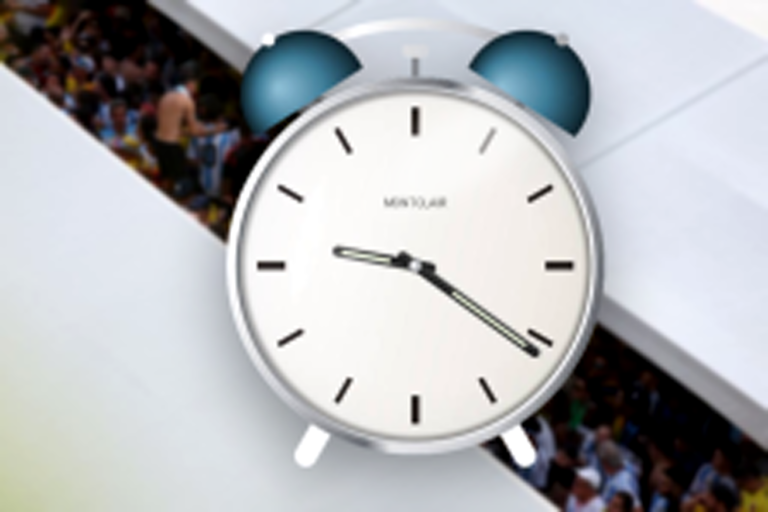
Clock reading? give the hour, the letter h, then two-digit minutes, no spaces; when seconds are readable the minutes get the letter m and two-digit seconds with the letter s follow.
9h21
